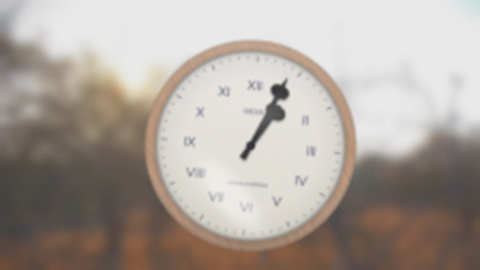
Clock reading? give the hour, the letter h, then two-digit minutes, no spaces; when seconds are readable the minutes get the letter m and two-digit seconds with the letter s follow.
1h04
